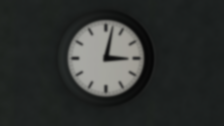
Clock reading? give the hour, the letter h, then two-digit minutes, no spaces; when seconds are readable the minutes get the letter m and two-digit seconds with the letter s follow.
3h02
